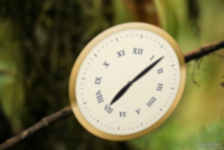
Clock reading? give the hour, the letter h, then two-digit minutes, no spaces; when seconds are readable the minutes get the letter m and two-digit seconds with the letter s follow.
7h07
